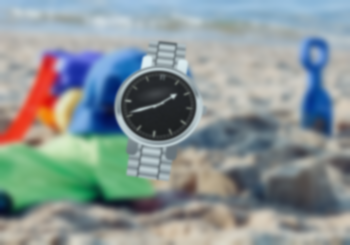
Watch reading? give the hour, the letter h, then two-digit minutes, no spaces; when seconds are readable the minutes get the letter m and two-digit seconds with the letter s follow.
1h41
